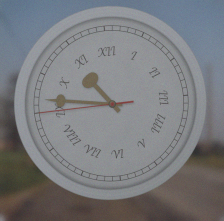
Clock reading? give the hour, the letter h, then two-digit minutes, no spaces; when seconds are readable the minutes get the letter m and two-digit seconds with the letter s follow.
10h46m45s
